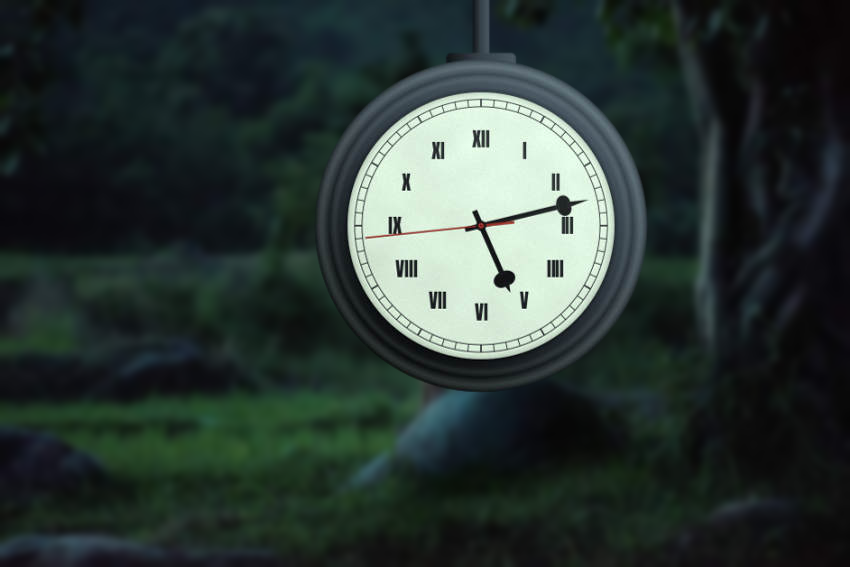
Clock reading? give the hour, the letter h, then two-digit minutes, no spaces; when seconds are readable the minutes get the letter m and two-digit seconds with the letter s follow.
5h12m44s
